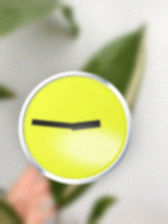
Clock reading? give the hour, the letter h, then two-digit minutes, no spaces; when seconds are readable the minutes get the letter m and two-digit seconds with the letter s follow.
2h46
